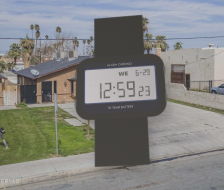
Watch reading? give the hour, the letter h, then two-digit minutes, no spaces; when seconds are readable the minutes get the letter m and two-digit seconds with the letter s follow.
12h59m23s
